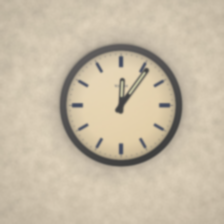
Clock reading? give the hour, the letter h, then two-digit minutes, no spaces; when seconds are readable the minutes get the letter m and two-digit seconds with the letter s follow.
12h06
